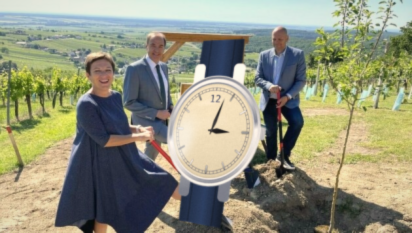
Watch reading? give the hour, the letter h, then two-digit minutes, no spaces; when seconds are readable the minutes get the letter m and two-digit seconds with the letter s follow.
3h03
